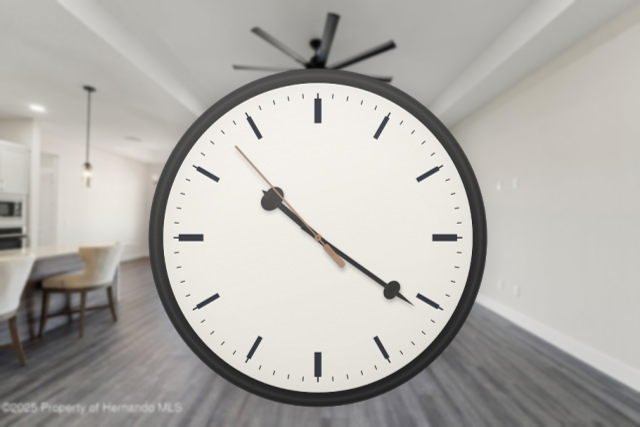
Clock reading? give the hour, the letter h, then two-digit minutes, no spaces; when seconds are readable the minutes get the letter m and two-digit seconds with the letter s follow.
10h20m53s
